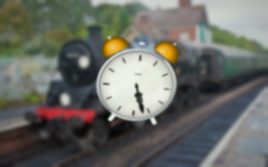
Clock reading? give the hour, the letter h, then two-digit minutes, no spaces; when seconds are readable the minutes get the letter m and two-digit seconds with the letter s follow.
5h27
